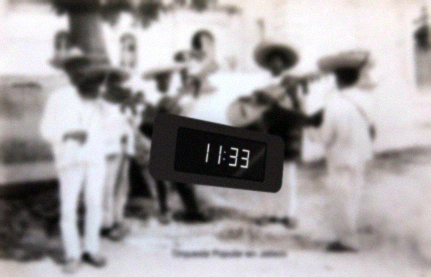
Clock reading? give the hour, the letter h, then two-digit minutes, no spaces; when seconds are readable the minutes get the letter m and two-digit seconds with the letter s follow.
11h33
